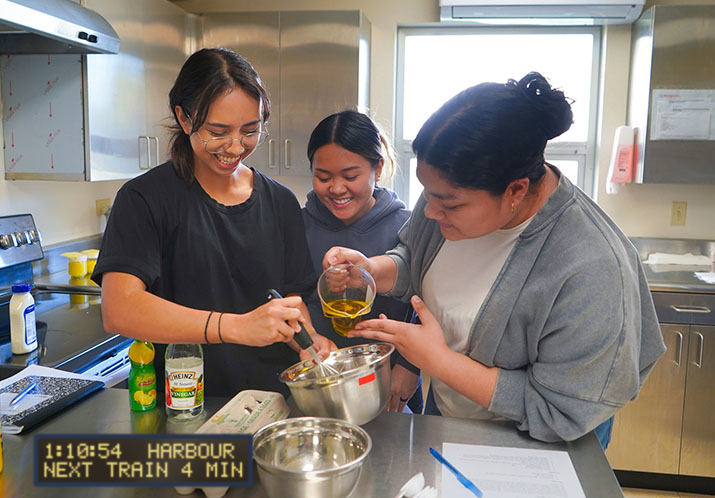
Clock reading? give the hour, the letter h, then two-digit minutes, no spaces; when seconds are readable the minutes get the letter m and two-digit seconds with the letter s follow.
1h10m54s
